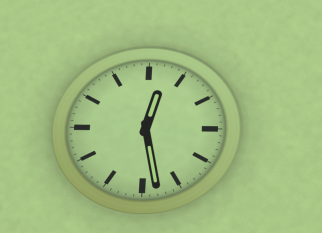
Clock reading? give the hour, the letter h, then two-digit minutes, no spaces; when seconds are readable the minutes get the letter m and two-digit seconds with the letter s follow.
12h28
